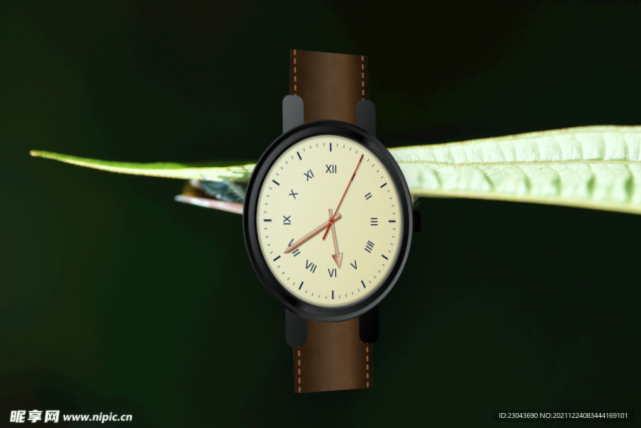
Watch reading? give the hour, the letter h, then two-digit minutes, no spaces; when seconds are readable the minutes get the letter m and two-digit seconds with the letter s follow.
5h40m05s
